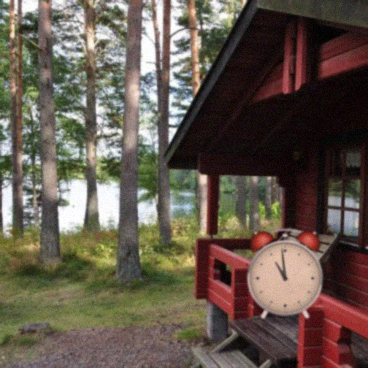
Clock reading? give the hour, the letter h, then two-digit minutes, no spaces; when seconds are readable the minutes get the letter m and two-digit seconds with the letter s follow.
10h59
